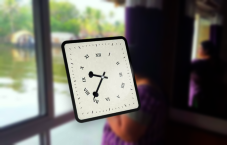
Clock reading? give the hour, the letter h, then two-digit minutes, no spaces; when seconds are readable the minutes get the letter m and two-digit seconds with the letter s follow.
9h36
